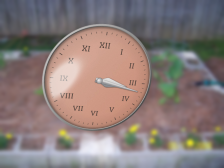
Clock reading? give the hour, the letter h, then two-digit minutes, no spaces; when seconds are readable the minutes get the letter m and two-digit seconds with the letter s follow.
3h17
